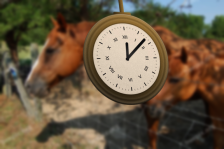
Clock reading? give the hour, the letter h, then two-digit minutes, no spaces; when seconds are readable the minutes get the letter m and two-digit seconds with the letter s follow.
12h08
